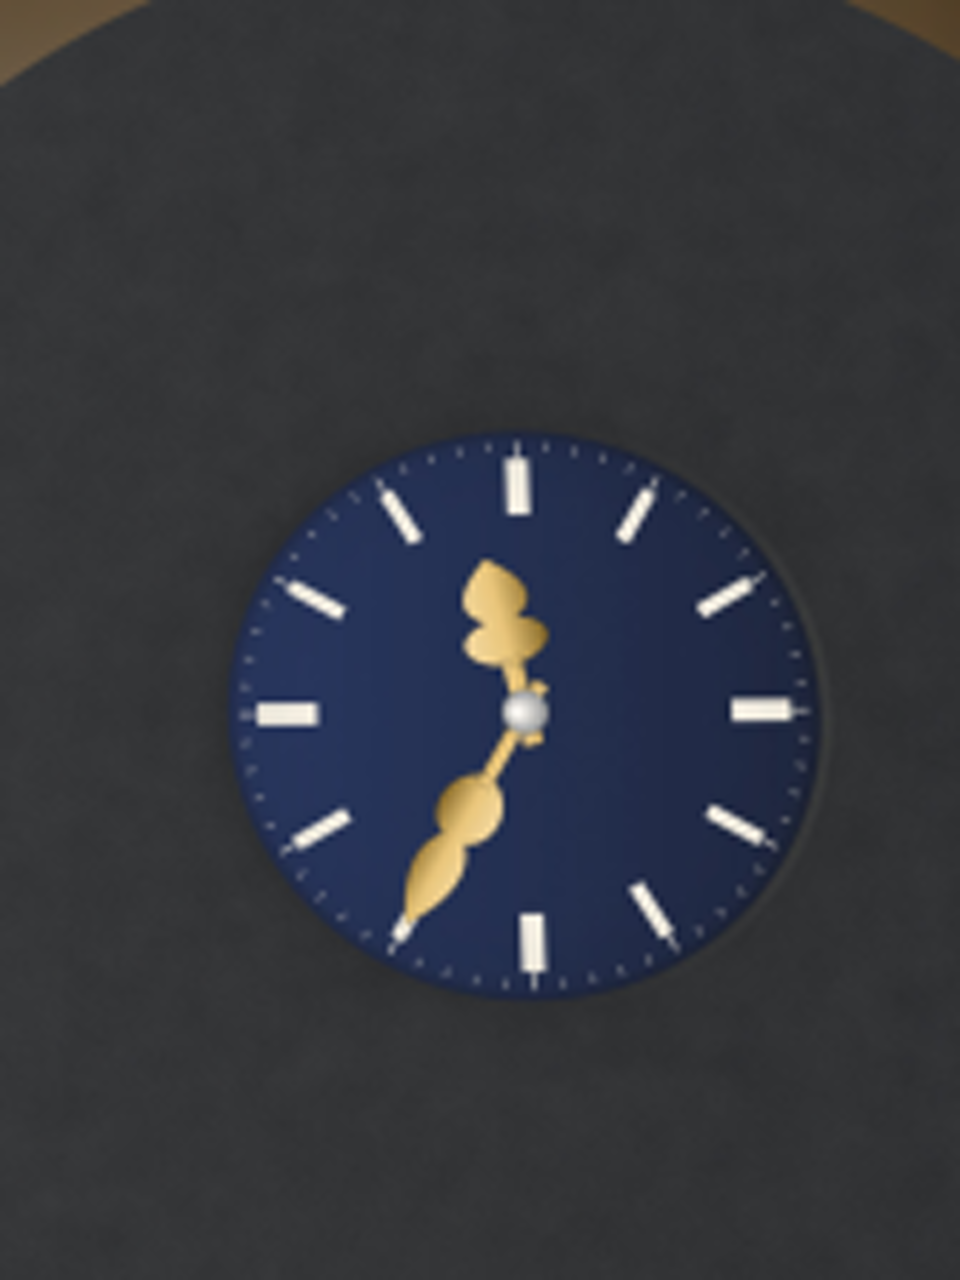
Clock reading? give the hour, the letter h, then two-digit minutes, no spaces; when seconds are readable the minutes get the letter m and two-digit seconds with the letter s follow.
11h35
